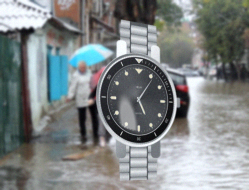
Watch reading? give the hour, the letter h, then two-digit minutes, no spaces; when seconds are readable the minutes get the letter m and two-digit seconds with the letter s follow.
5h06
